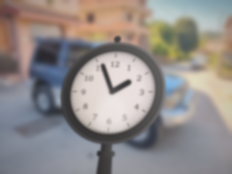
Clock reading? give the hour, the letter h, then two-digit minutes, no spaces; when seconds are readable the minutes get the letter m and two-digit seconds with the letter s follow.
1h56
